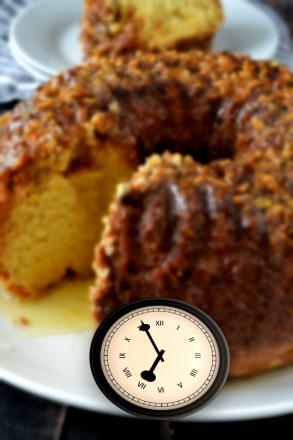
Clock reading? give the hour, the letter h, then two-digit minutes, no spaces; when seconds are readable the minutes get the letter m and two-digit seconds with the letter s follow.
6h56
